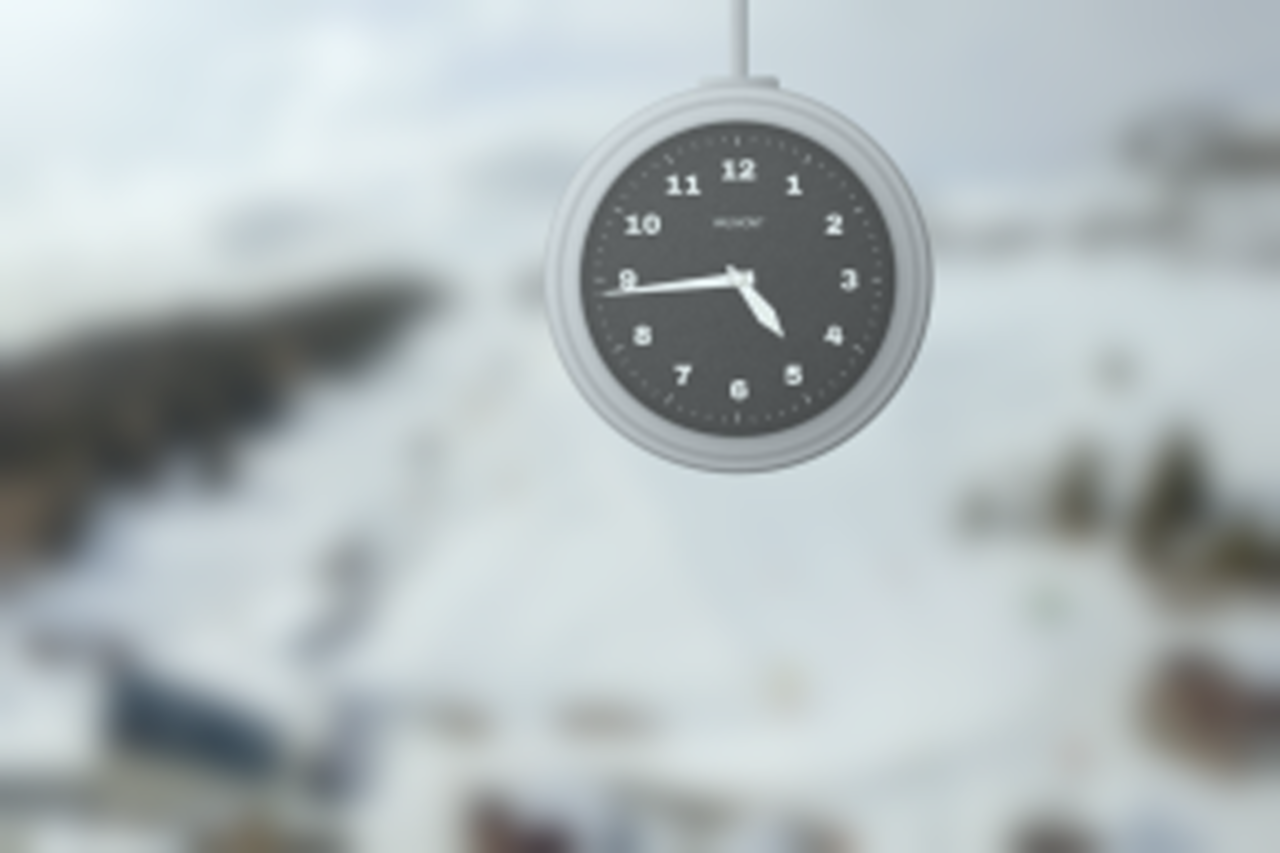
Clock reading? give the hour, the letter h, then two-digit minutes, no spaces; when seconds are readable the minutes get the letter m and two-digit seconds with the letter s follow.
4h44
